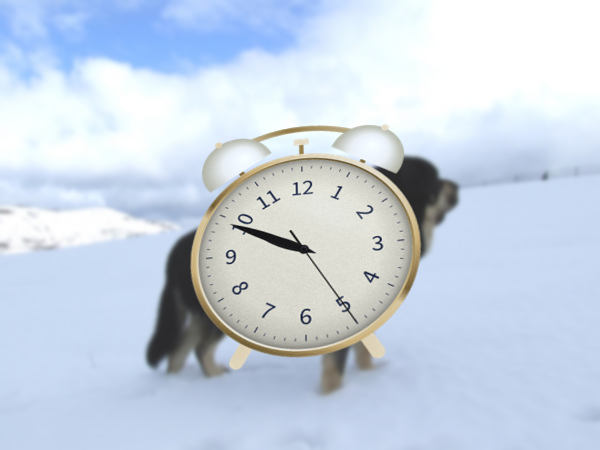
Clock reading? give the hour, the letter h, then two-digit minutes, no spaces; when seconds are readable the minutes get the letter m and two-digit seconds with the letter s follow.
9h49m25s
